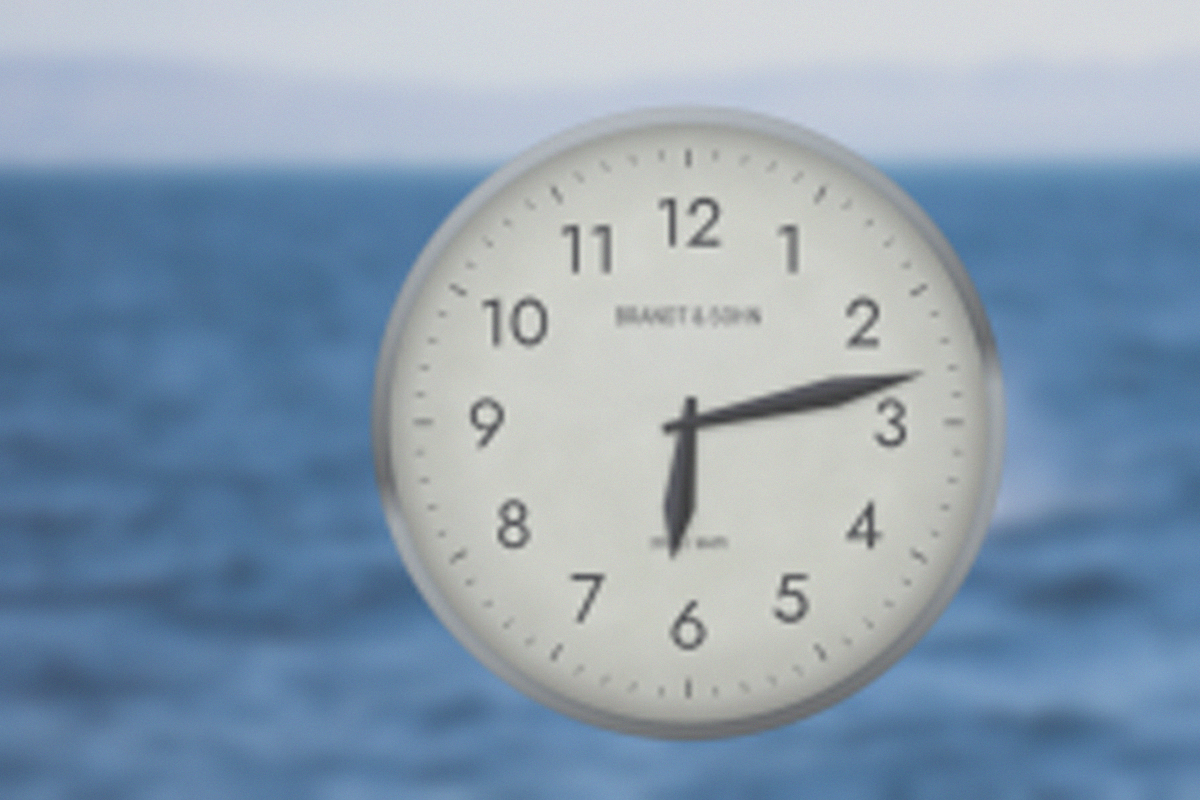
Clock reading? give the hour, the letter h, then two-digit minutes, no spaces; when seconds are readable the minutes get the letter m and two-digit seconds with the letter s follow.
6h13
